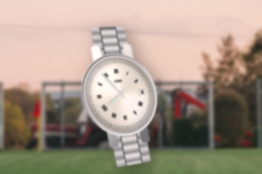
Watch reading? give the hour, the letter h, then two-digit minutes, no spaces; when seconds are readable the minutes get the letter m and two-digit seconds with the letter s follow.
7h54
